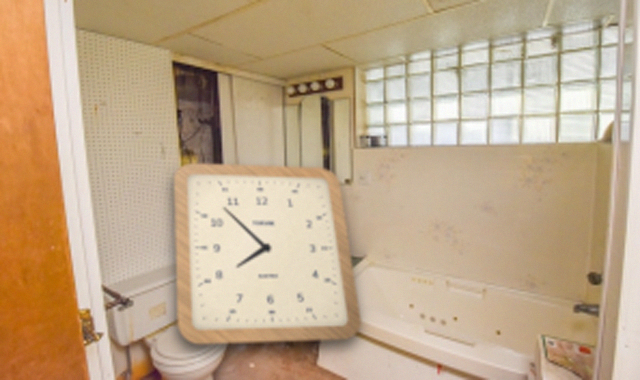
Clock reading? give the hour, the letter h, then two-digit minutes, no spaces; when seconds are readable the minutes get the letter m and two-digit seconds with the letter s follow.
7h53
